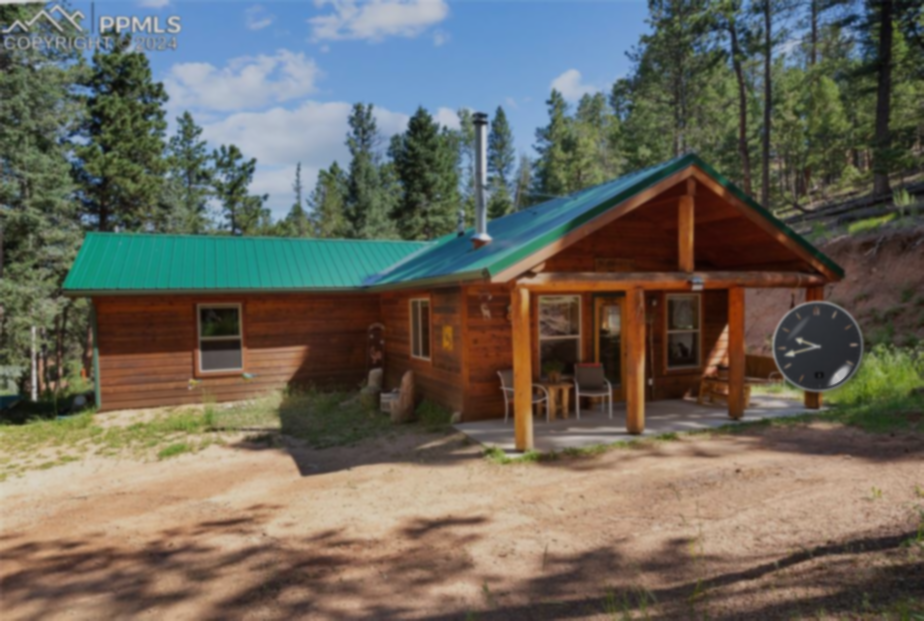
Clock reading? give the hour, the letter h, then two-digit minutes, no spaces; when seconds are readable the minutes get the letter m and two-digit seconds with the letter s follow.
9h43
